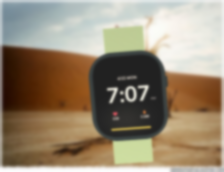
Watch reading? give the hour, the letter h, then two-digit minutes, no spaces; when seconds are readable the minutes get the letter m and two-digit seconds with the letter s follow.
7h07
